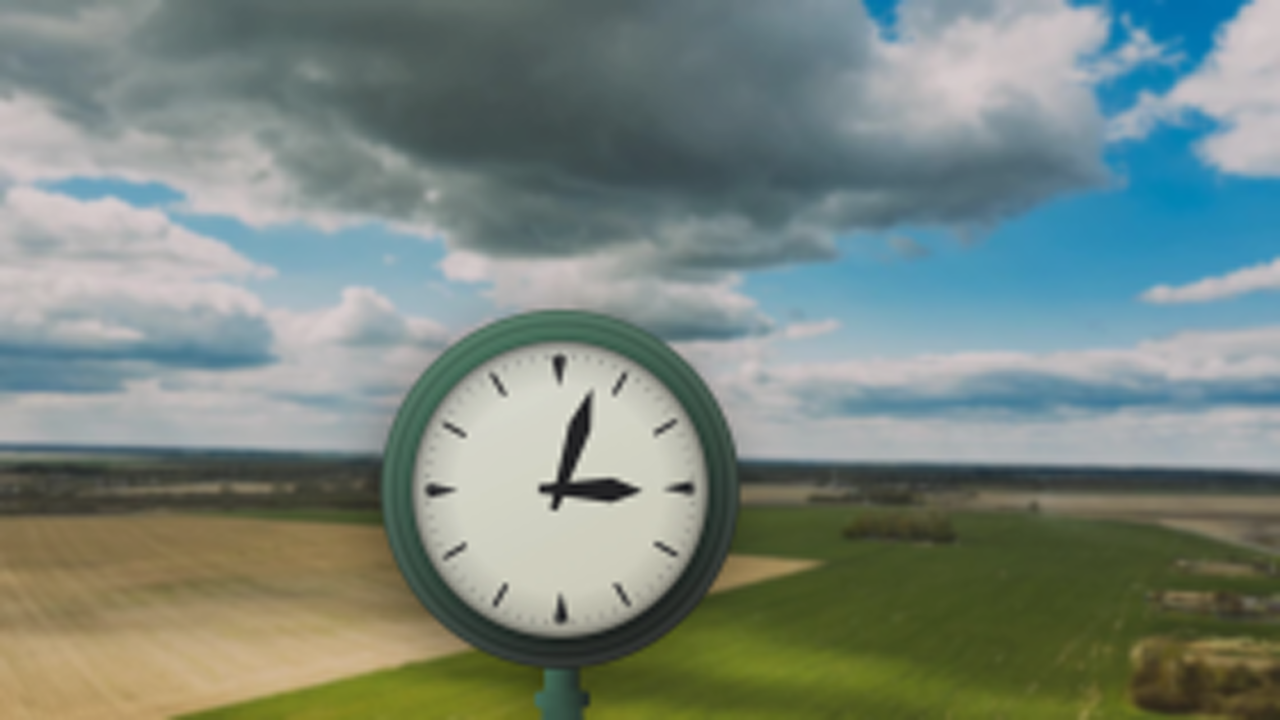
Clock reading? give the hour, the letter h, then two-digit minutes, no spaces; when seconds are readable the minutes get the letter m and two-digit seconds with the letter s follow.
3h03
